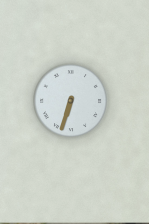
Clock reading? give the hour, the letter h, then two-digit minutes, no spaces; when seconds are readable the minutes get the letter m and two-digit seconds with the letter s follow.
6h33
